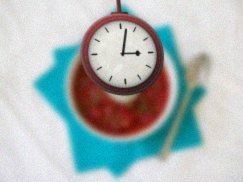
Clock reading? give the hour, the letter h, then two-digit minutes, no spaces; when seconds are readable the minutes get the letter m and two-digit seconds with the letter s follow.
3h02
